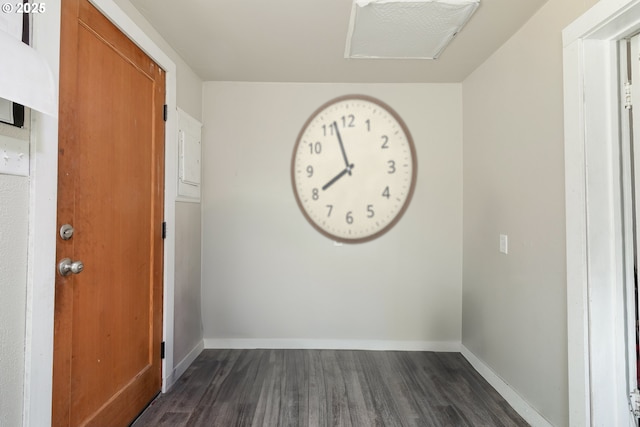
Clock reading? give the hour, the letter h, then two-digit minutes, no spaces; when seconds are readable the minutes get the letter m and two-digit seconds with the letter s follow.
7h57
